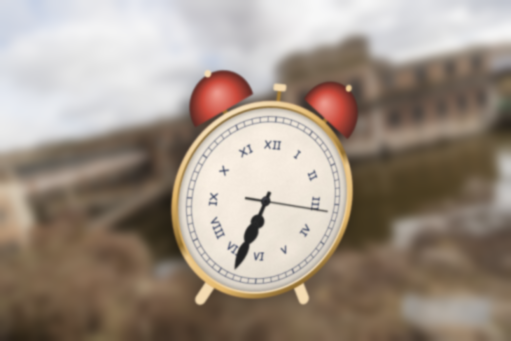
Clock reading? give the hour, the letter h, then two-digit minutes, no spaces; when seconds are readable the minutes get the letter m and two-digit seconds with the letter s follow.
6h33m16s
